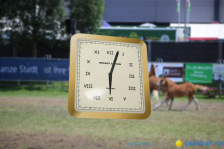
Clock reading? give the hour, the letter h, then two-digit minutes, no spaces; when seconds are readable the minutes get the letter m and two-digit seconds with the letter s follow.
6h03
